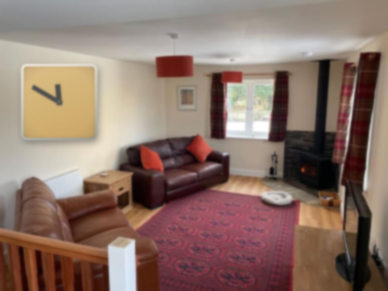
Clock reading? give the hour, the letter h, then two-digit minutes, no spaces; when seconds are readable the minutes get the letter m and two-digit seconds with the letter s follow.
11h50
